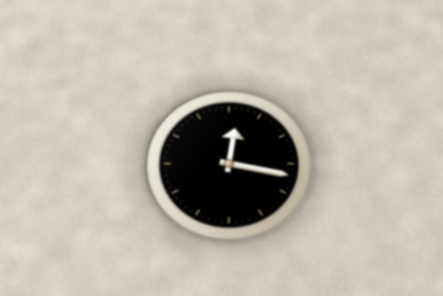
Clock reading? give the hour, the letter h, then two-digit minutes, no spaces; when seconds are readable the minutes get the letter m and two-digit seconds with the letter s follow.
12h17
